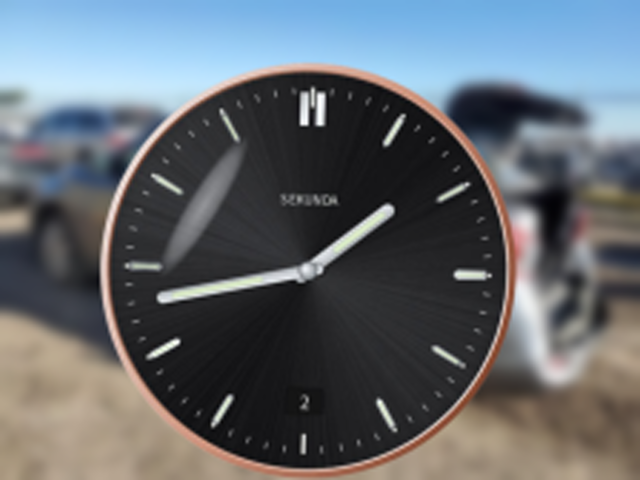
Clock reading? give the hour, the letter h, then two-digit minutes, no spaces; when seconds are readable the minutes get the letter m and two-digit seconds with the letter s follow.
1h43
